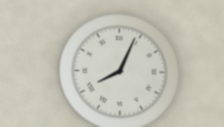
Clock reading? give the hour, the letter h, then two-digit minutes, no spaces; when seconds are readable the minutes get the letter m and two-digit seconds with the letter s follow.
8h04
